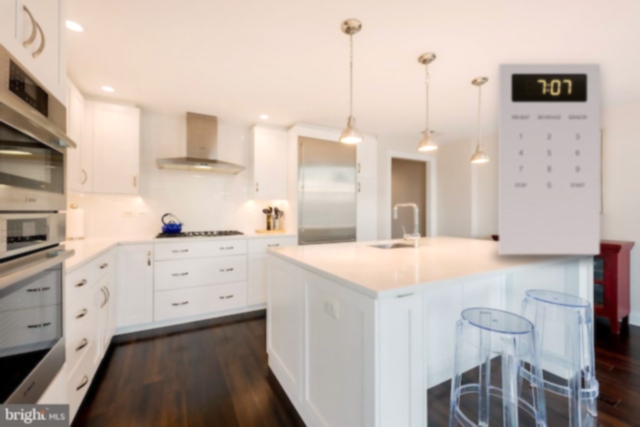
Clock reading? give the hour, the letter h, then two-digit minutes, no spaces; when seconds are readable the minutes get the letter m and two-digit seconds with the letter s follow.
7h07
